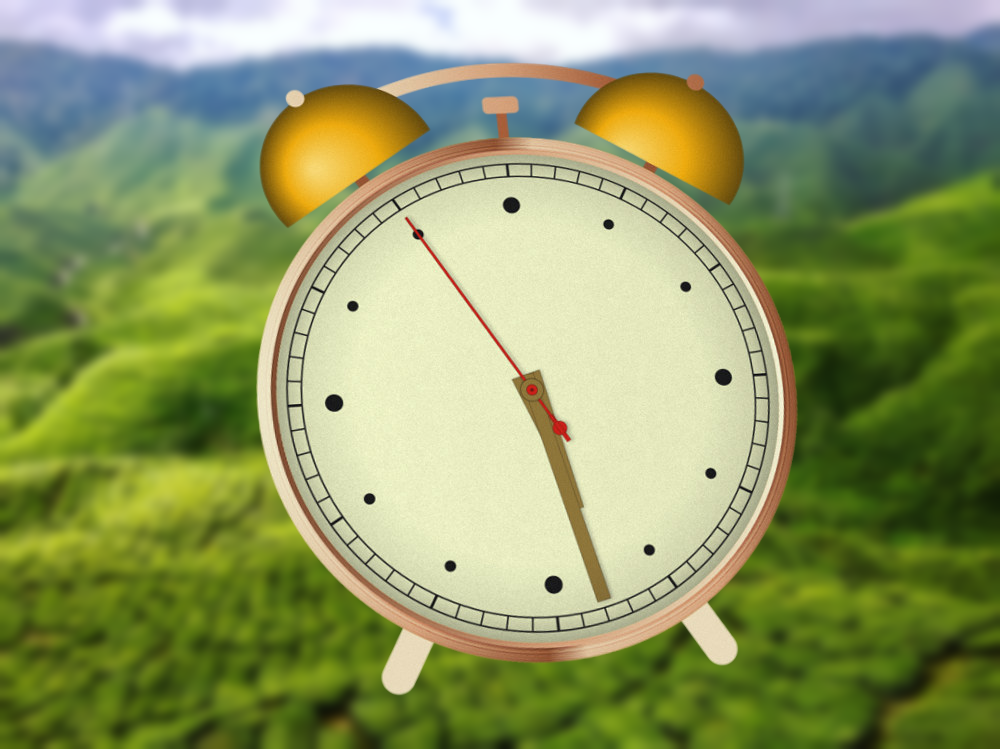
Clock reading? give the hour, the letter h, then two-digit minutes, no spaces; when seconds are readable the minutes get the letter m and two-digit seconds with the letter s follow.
5h27m55s
